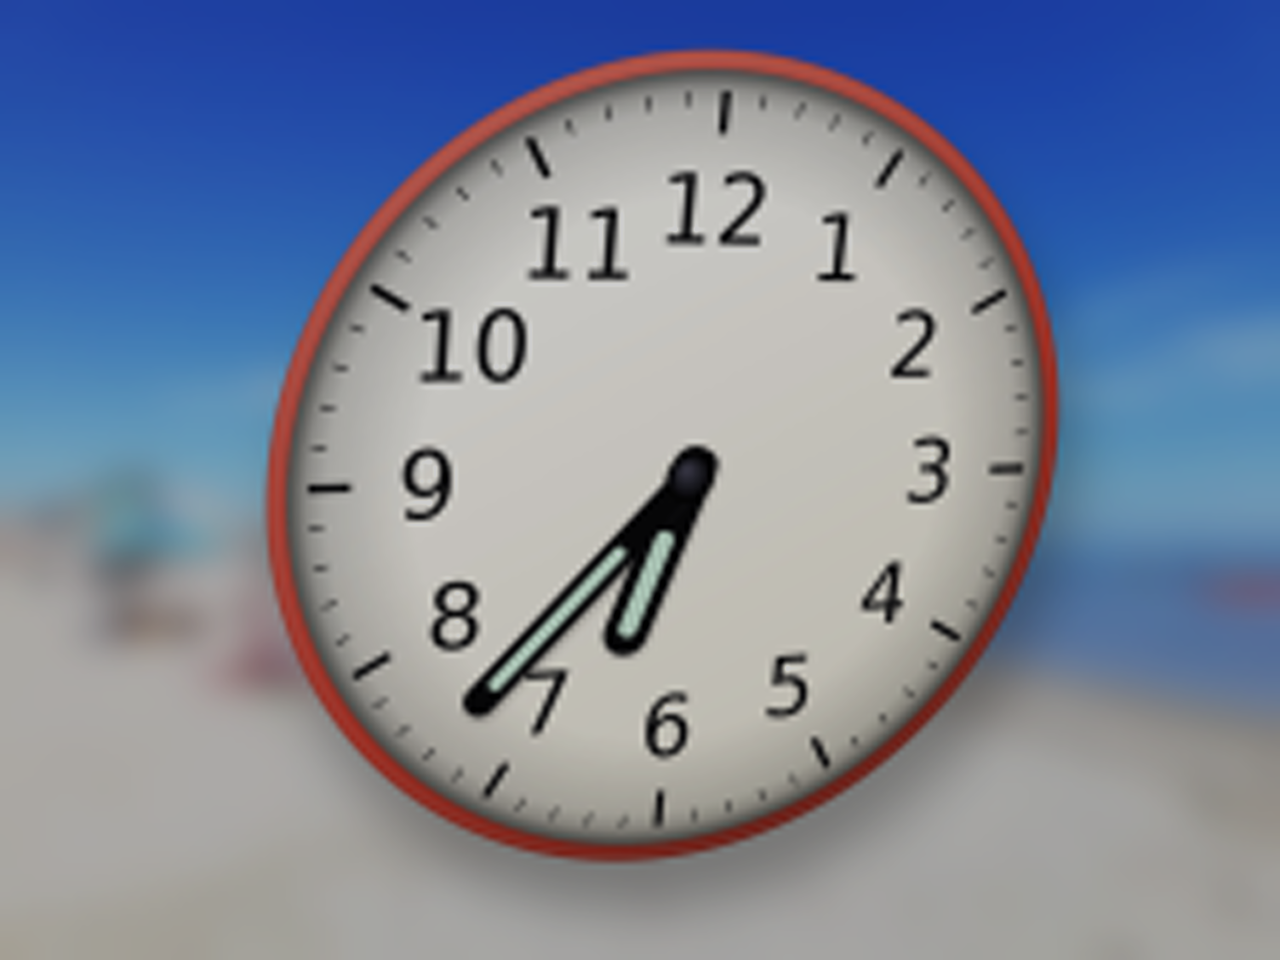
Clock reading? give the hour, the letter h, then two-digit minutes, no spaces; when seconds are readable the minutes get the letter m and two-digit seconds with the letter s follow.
6h37
